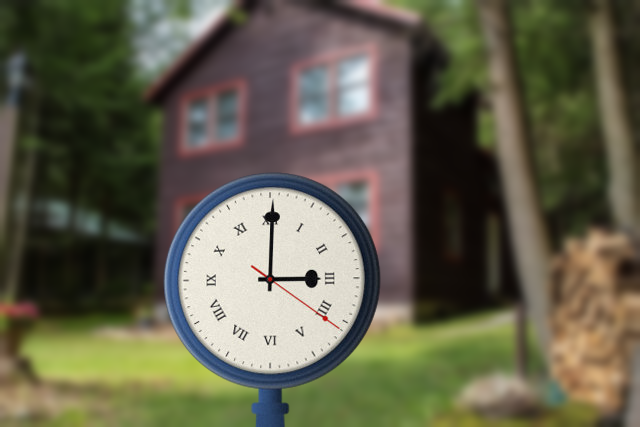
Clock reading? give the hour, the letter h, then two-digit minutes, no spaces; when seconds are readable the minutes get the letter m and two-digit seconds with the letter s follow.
3h00m21s
